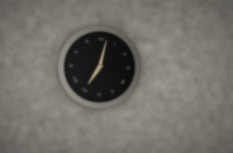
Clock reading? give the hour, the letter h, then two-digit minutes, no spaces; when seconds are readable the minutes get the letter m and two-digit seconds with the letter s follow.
7h02
